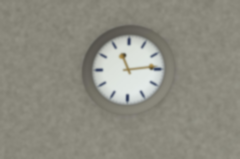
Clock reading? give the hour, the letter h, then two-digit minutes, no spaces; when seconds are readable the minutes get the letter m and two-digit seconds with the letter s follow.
11h14
